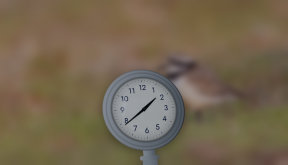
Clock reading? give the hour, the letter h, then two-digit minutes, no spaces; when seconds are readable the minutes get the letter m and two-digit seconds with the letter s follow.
1h39
